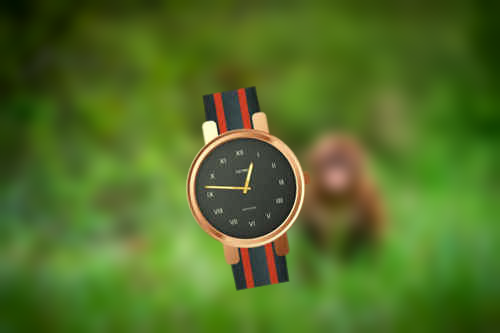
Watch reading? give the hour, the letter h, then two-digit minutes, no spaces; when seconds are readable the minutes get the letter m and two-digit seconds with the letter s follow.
12h47
